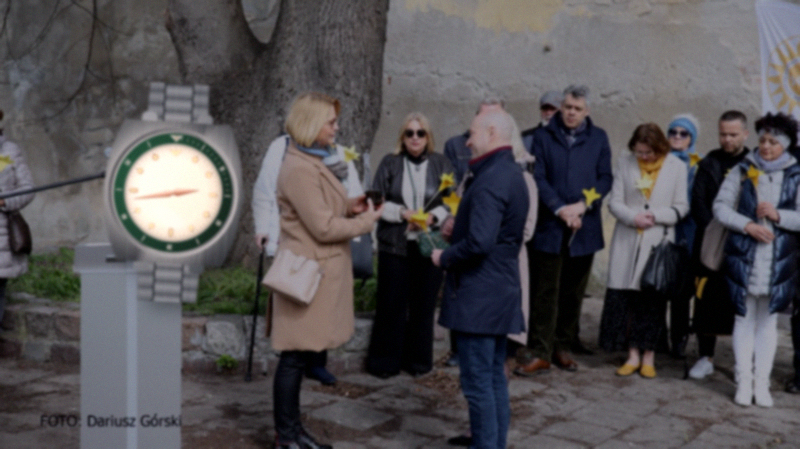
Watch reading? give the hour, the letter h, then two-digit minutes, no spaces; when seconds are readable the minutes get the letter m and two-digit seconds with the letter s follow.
2h43
